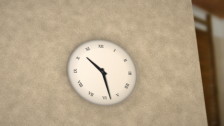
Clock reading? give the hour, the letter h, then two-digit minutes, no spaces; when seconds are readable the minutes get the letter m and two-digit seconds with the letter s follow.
10h28
